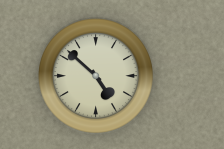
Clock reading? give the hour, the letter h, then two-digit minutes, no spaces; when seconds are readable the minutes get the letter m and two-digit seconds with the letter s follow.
4h52
